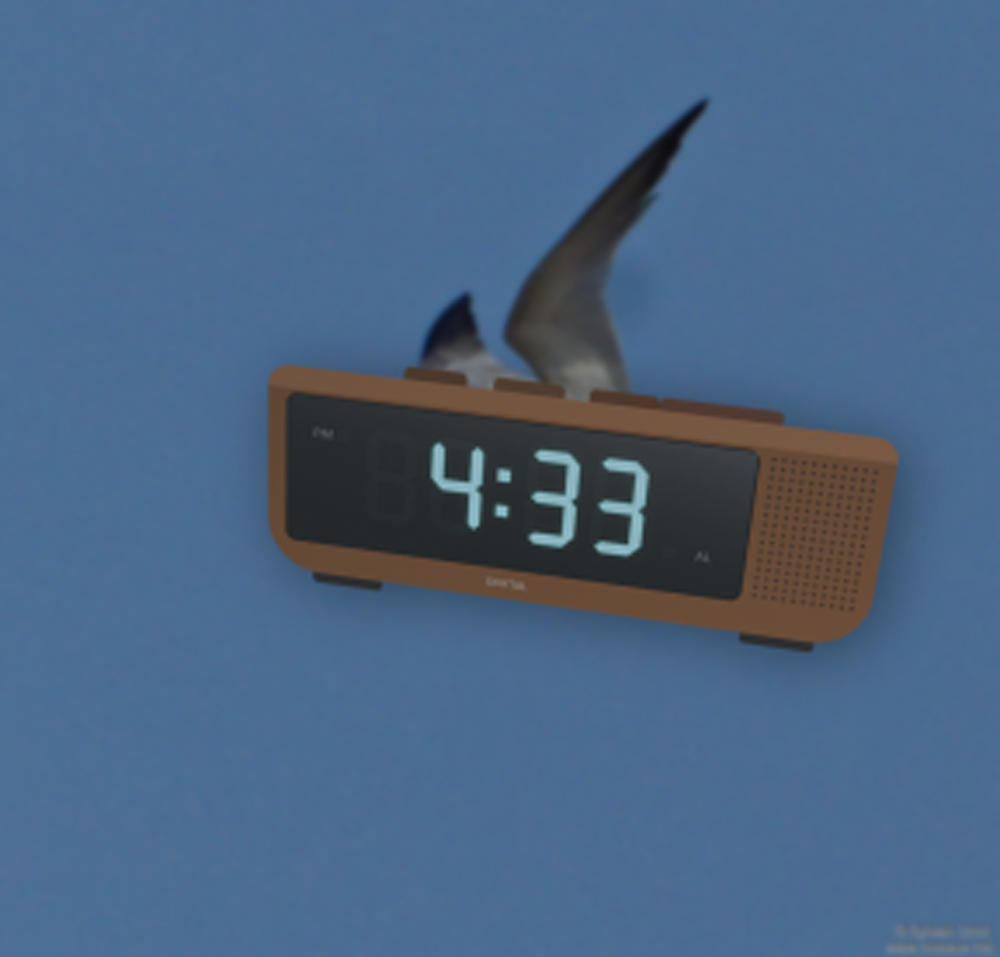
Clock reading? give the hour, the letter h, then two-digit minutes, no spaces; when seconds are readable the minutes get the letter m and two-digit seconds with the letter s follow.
4h33
